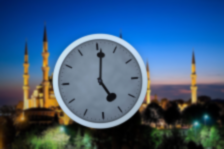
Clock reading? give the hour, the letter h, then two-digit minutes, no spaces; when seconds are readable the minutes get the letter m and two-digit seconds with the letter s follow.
5h01
